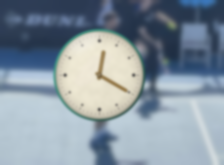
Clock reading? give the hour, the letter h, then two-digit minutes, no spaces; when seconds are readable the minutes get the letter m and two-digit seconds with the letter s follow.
12h20
